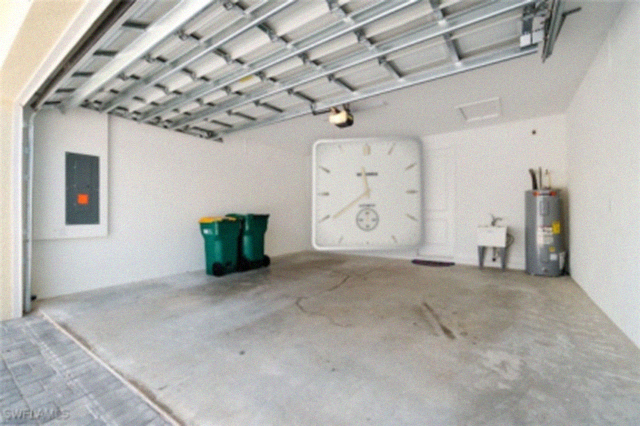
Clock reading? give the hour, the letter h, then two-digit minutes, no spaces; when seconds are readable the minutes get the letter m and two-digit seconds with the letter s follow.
11h39
